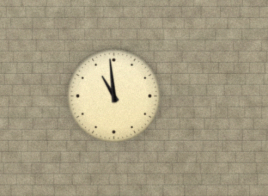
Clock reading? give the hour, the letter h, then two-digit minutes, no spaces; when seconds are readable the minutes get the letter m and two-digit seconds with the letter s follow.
10h59
